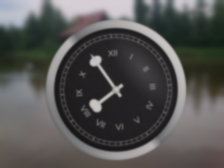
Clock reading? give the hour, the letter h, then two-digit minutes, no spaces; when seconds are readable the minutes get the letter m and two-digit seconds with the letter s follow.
7h55
